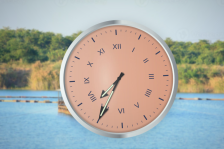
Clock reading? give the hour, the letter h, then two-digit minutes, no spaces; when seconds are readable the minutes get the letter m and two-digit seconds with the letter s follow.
7h35
